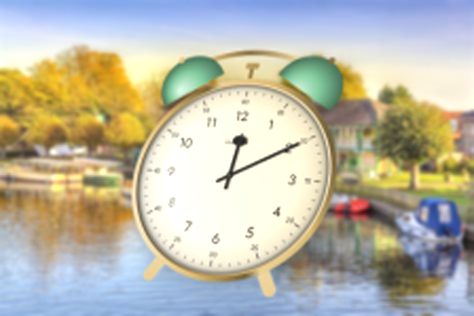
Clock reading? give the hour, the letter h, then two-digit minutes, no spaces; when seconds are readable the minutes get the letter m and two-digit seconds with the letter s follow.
12h10
